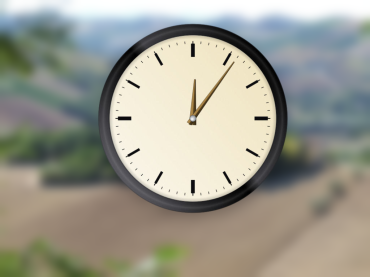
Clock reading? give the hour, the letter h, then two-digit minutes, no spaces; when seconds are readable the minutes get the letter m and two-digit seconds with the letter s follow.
12h06
